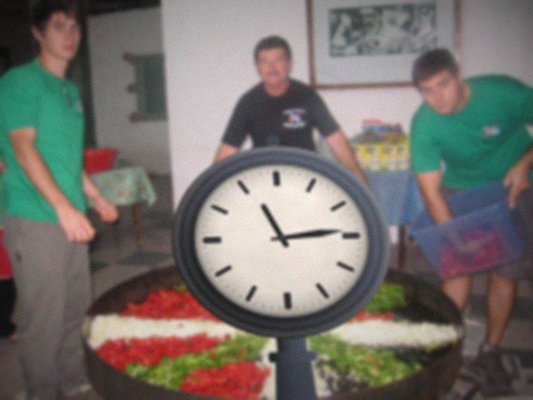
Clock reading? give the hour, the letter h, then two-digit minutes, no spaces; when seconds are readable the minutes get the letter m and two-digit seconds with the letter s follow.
11h14
